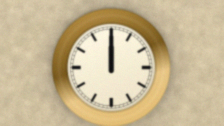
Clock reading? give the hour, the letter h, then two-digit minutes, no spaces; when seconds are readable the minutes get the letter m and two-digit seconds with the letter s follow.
12h00
